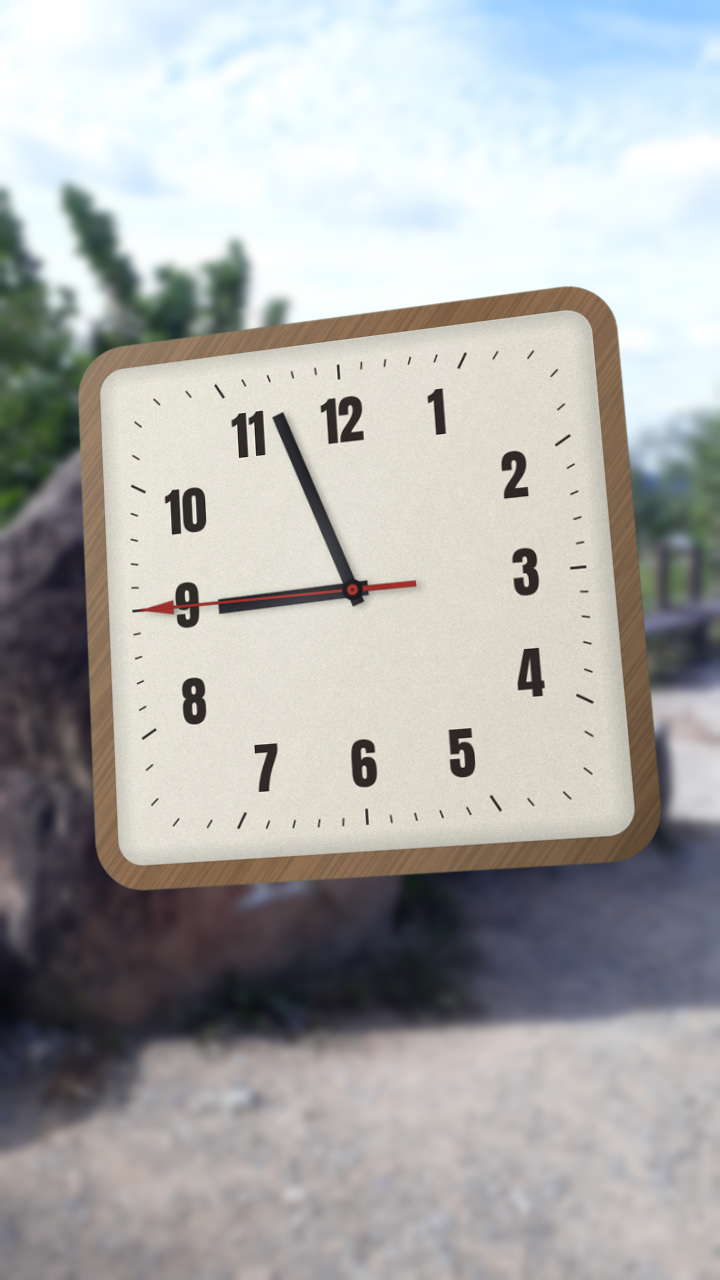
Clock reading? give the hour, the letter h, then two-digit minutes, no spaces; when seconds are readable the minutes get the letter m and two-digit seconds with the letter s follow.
8h56m45s
